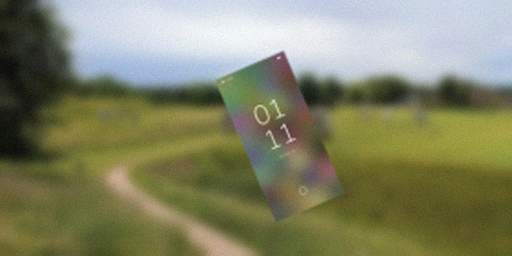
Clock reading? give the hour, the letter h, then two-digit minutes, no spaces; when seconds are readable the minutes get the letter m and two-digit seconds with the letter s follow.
1h11
